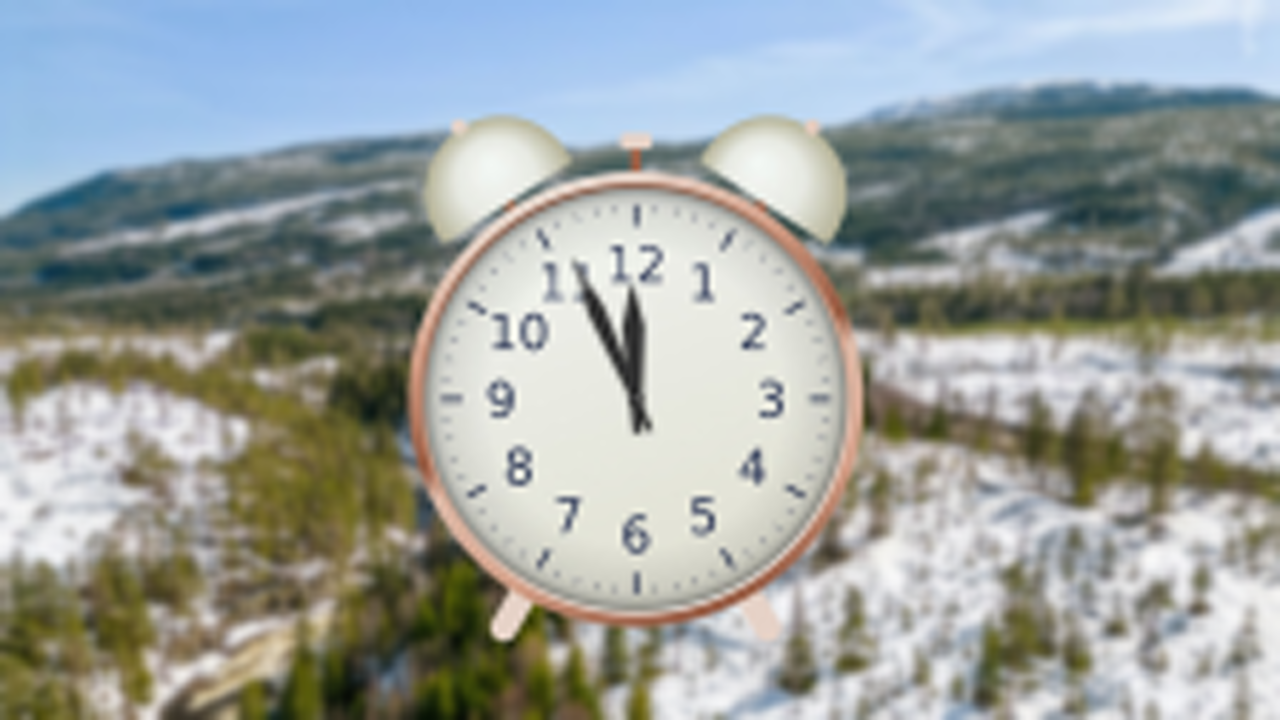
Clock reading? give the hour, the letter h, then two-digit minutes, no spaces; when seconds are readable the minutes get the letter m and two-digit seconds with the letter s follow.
11h56
